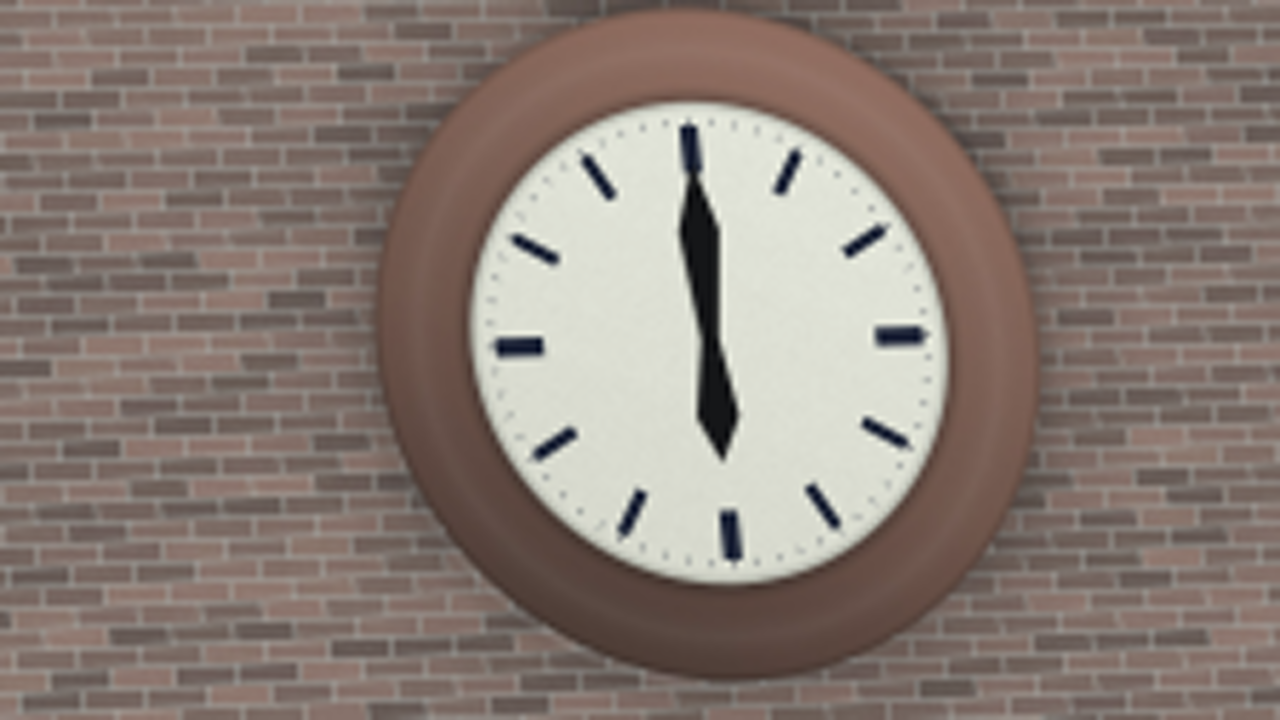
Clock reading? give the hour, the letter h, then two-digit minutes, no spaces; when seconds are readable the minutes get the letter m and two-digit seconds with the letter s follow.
6h00
